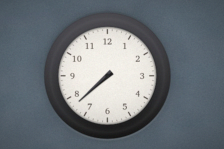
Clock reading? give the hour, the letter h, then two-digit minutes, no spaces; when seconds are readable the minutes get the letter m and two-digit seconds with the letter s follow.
7h38
